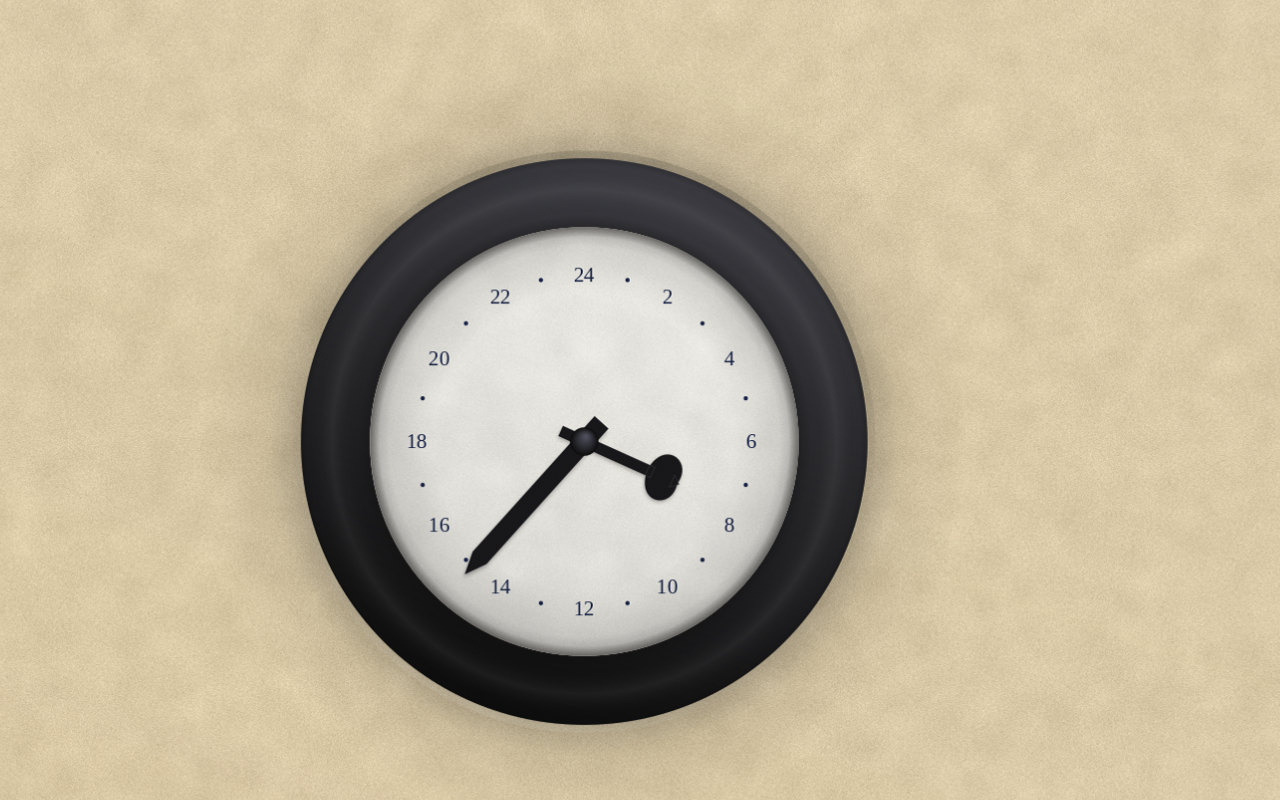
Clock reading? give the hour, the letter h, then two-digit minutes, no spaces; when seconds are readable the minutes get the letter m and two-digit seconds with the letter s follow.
7h37
